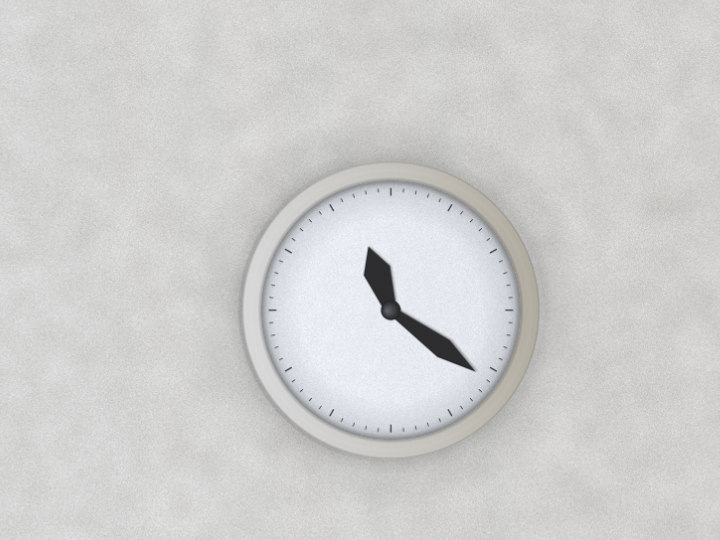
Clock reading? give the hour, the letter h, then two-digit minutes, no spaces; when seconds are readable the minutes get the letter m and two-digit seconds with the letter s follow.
11h21
